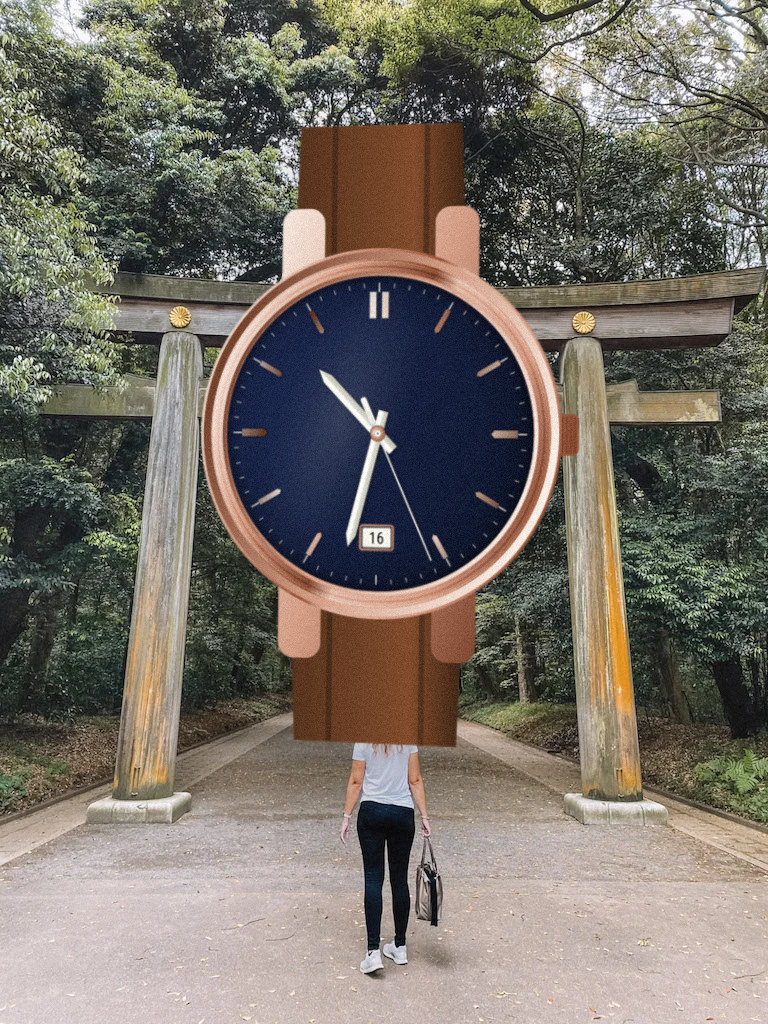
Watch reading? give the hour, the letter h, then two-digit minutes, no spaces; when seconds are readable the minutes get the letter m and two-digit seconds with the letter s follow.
10h32m26s
